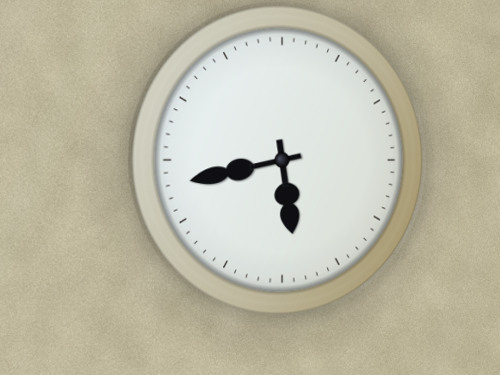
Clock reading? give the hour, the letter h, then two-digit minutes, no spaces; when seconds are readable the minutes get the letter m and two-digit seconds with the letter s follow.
5h43
